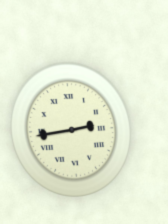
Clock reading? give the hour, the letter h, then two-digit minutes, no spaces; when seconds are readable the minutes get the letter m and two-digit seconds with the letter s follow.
2h44
